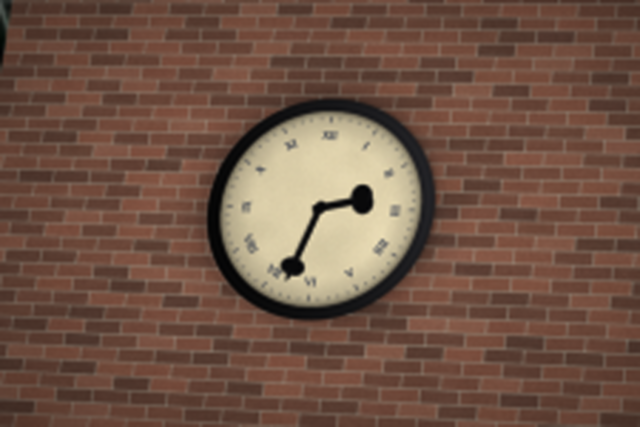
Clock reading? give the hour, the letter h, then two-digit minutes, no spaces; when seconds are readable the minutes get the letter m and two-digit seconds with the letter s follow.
2h33
